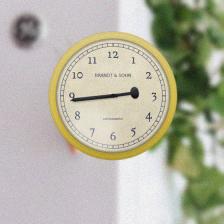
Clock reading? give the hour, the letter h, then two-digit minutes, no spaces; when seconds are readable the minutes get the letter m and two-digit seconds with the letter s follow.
2h44
